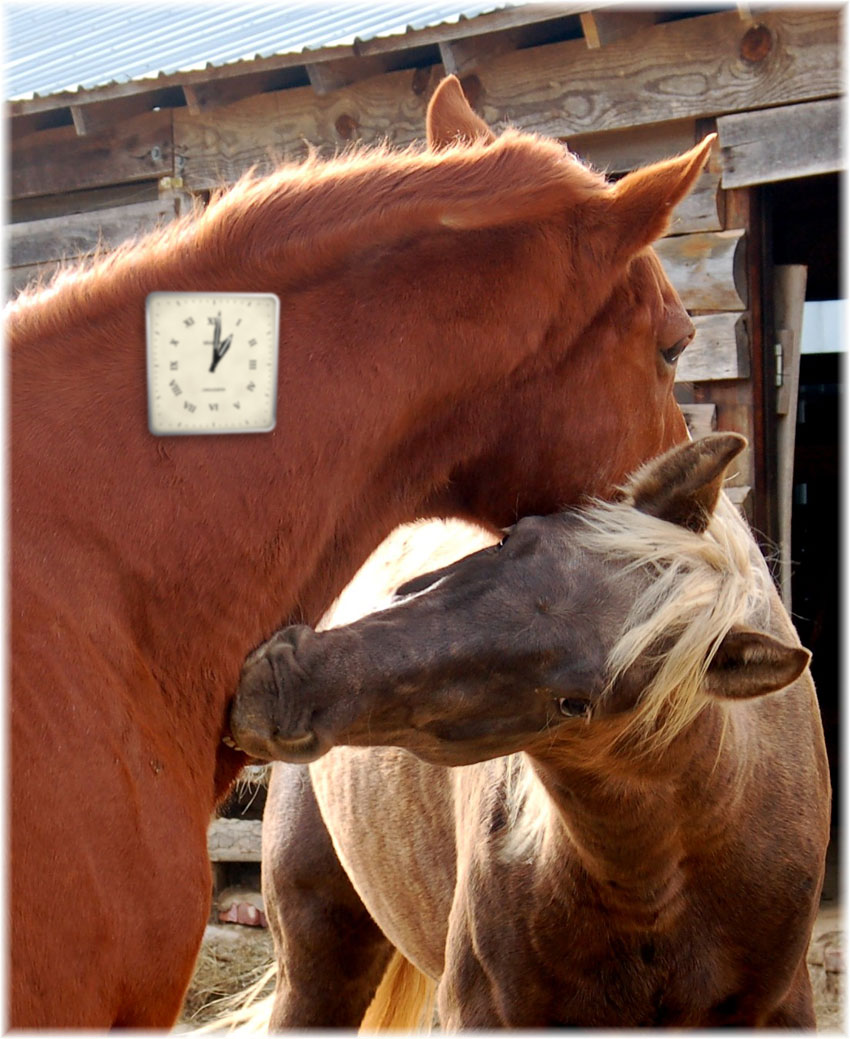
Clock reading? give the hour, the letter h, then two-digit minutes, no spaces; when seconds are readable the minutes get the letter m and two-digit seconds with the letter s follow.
1h01
